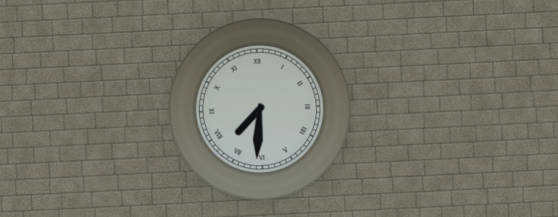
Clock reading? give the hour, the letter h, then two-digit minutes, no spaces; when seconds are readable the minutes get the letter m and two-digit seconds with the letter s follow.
7h31
